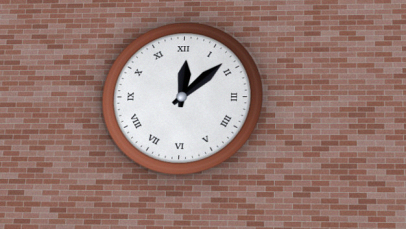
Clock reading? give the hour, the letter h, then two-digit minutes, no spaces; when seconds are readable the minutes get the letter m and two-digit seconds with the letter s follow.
12h08
